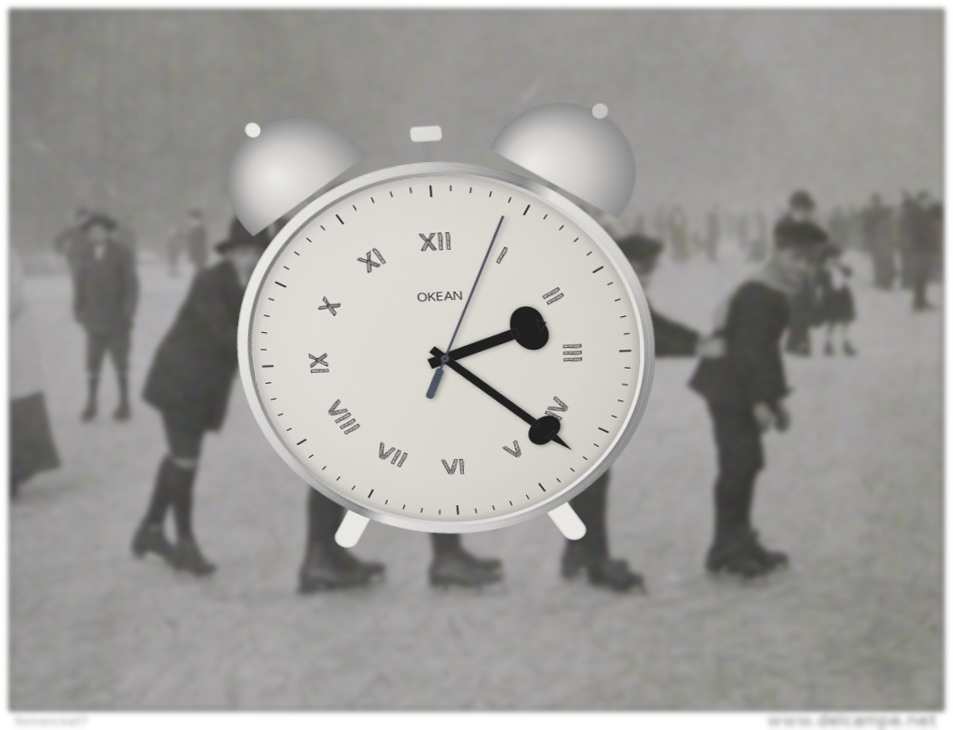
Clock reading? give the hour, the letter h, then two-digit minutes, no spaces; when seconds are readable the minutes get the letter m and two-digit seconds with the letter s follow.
2h22m04s
